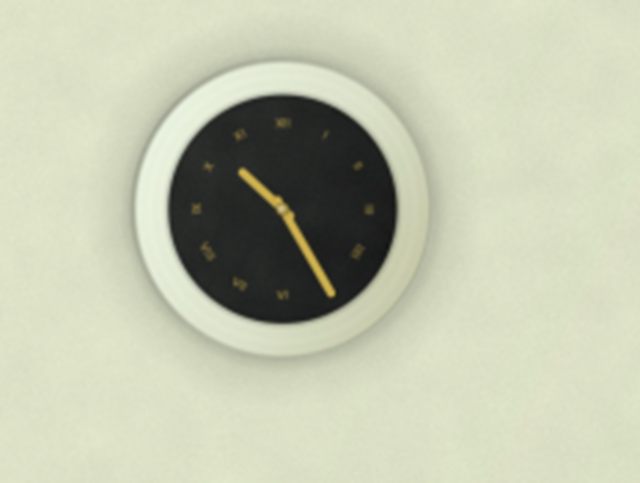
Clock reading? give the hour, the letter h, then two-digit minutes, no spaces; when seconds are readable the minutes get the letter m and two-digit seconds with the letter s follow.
10h25
